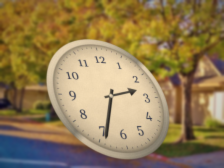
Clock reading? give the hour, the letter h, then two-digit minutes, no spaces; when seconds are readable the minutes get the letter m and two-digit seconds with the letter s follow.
2h34
